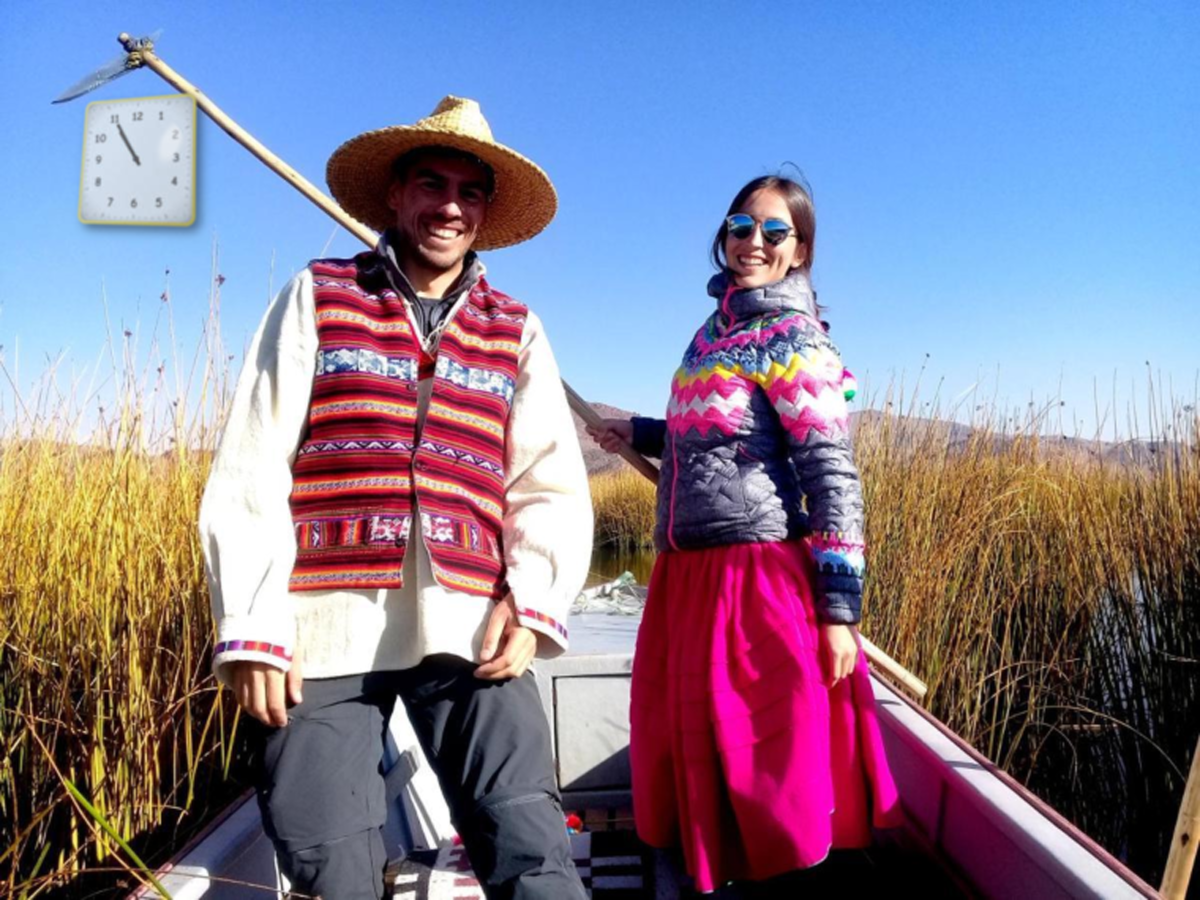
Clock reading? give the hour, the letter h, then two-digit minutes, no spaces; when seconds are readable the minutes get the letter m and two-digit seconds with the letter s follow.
10h55
